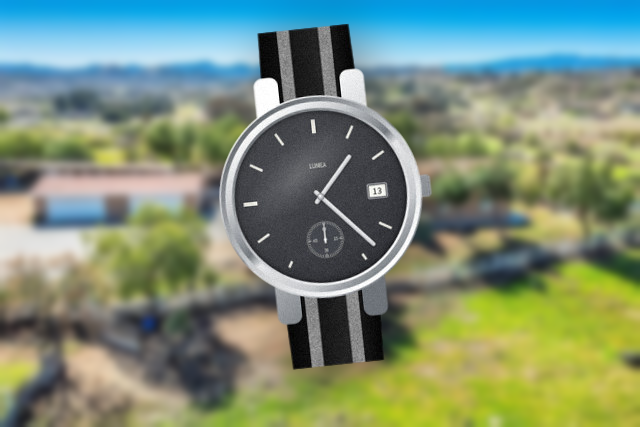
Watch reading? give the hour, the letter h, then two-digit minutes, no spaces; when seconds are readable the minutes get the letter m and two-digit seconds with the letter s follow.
1h23
